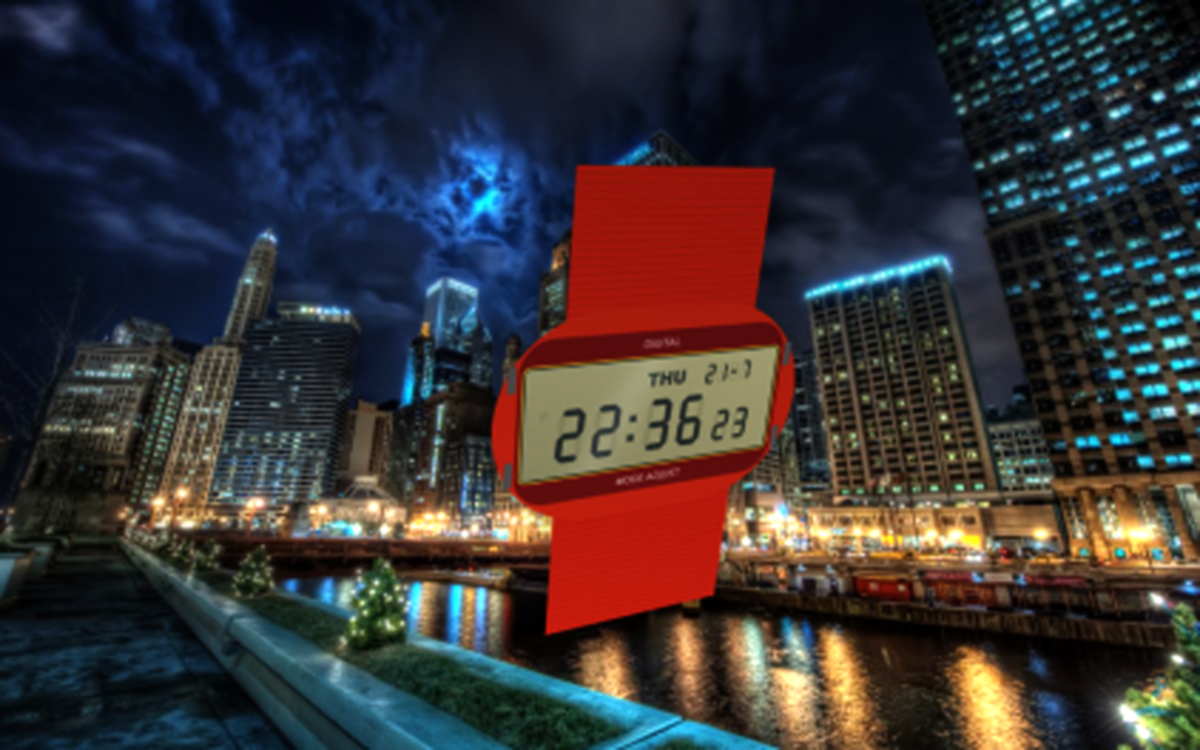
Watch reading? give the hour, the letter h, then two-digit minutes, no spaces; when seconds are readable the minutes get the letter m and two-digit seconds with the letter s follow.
22h36m23s
